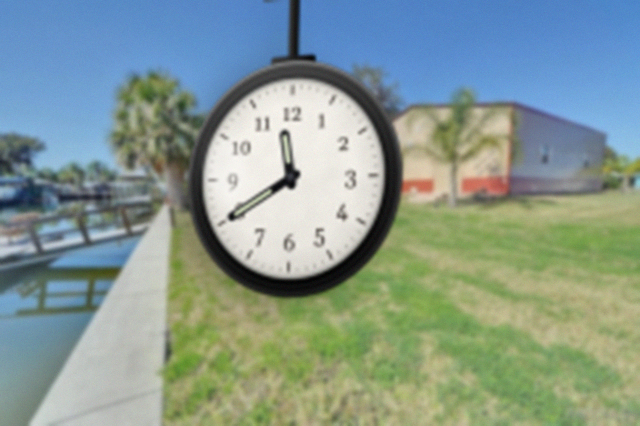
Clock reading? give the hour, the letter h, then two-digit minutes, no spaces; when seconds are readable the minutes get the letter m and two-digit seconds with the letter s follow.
11h40
